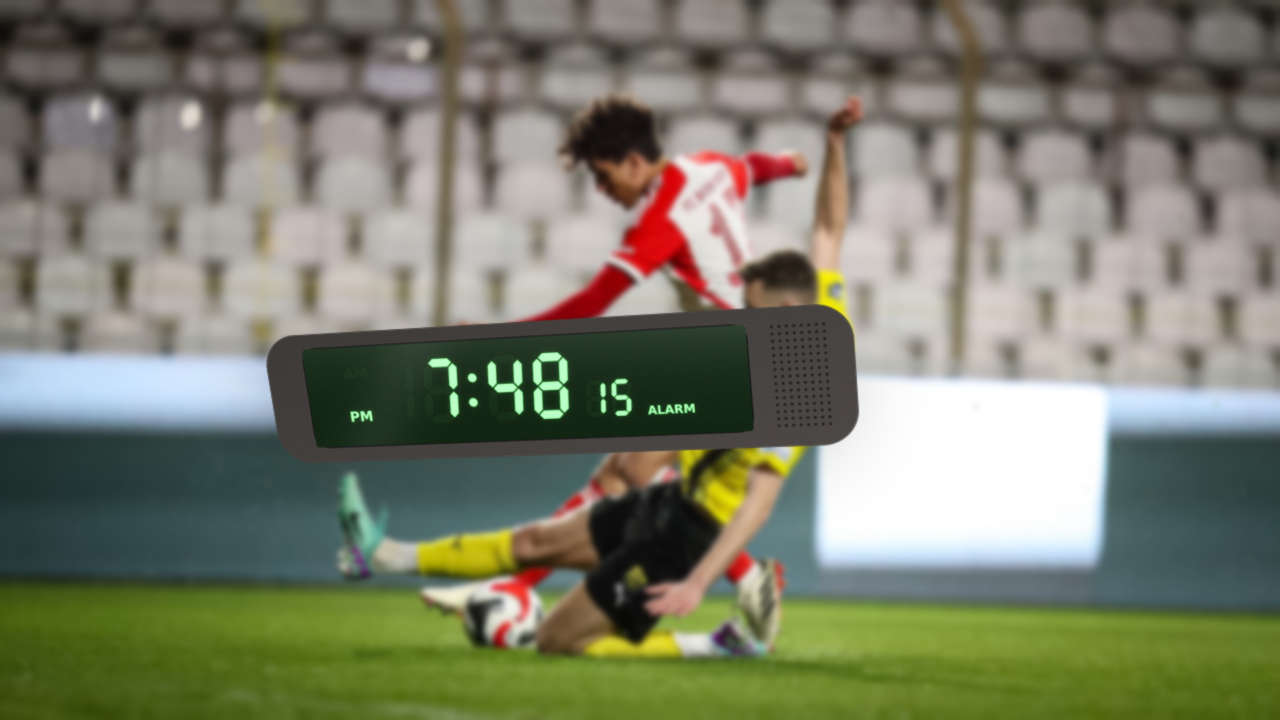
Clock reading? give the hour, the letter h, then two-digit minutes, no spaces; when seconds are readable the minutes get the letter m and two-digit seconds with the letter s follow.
7h48m15s
